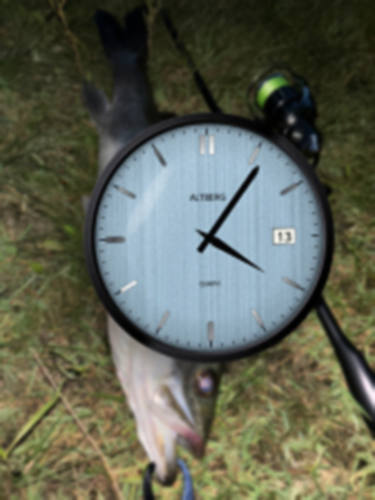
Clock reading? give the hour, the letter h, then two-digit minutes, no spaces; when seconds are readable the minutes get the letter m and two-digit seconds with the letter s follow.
4h06
